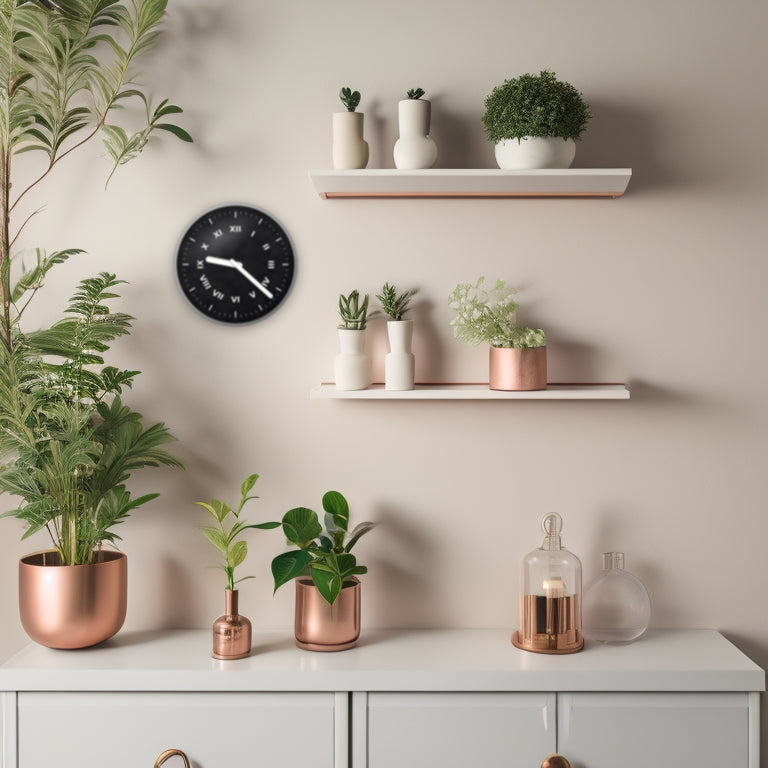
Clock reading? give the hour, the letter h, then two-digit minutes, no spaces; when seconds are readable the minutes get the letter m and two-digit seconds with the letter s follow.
9h22
